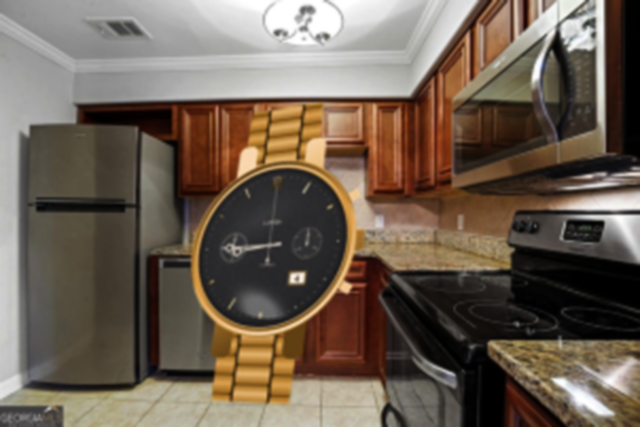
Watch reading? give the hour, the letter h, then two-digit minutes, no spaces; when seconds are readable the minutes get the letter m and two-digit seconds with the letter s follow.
8h45
